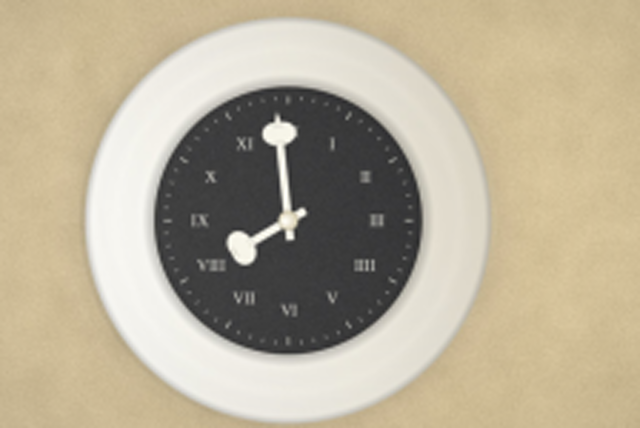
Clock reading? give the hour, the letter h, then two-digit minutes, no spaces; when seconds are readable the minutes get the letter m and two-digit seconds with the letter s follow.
7h59
